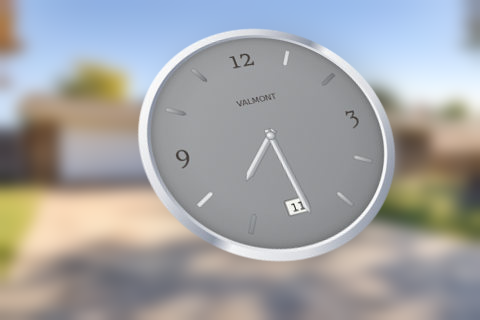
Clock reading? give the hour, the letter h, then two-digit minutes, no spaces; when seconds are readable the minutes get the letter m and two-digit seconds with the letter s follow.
7h29
